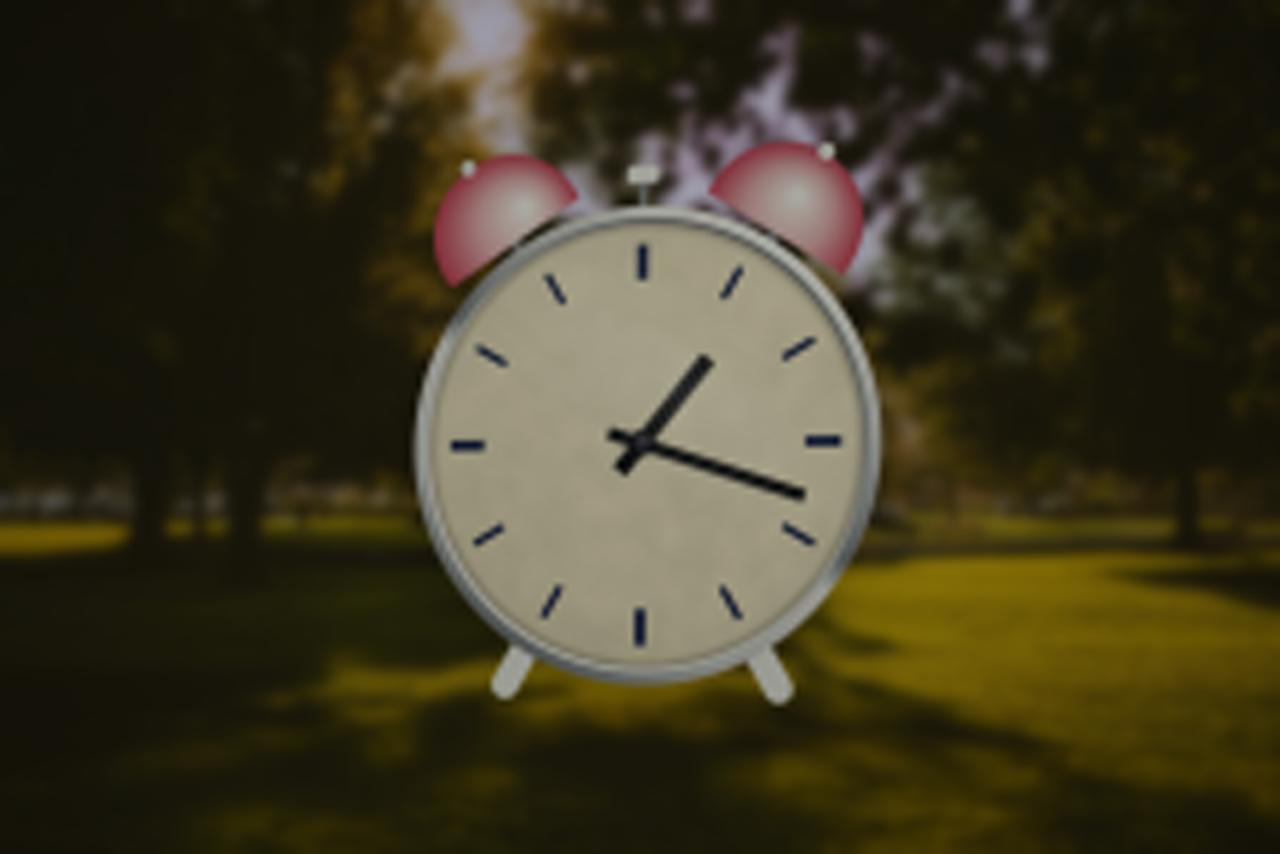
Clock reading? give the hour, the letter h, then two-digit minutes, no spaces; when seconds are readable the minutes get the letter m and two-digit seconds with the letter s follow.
1h18
